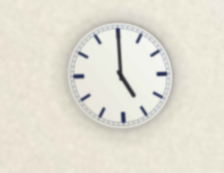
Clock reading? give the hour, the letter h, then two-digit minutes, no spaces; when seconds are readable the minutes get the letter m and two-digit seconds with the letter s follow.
5h00
